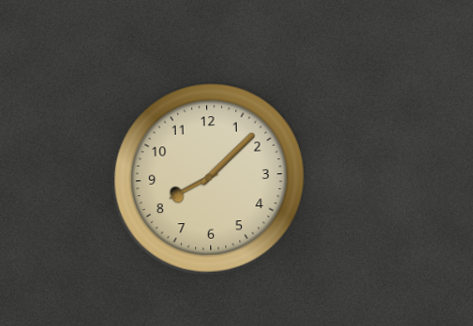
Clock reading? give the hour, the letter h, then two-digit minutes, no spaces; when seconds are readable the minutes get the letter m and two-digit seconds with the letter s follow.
8h08
